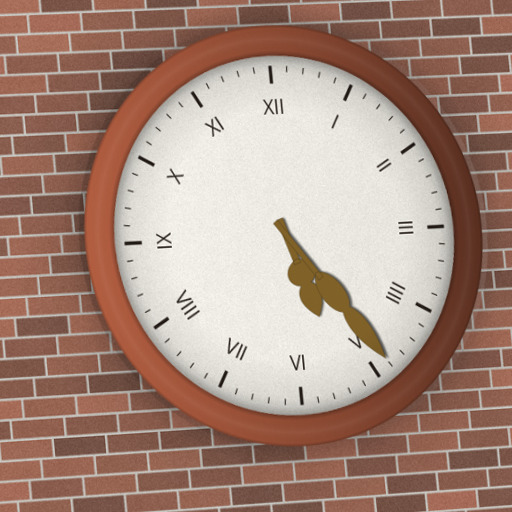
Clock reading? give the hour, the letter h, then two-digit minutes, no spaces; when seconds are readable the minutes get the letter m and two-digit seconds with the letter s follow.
5h24
